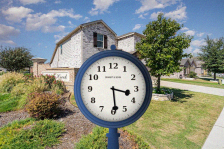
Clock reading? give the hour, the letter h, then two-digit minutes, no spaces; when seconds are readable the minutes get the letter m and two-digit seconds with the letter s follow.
3h29
